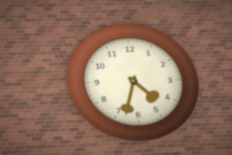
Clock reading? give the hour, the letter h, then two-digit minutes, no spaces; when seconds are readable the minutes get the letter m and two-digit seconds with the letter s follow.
4h33
